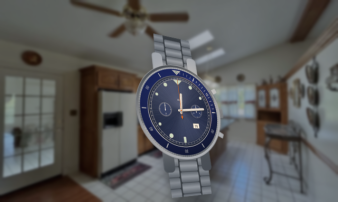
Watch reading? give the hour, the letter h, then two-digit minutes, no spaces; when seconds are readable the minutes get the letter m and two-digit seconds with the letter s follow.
12h14
